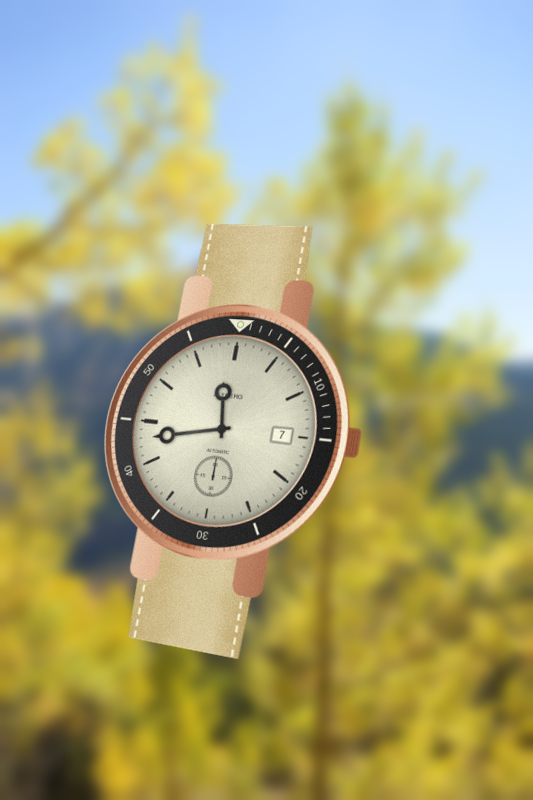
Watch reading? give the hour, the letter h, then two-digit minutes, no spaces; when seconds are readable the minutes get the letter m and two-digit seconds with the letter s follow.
11h43
